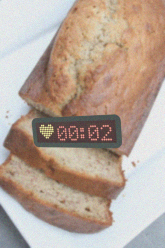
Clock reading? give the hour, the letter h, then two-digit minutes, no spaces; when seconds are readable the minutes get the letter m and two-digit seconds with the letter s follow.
0h02
